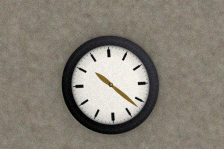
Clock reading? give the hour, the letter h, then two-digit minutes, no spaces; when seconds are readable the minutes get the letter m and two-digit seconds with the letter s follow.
10h22
